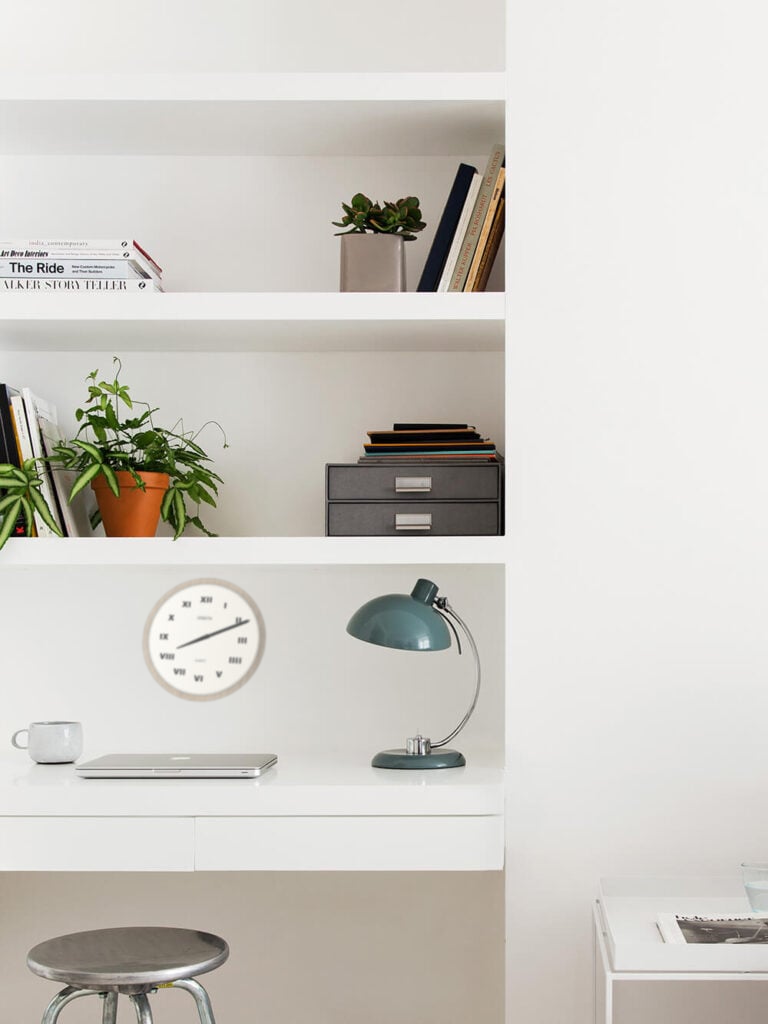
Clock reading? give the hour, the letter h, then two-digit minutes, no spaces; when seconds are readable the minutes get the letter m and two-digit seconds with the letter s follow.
8h11
